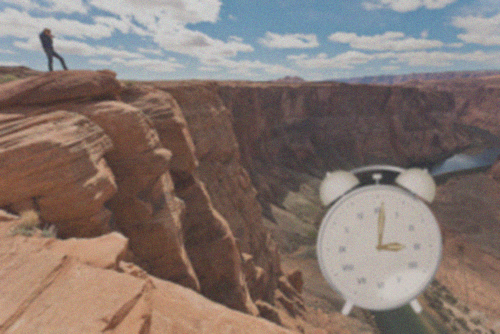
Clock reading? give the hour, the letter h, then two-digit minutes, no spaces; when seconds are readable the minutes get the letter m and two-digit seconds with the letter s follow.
3h01
